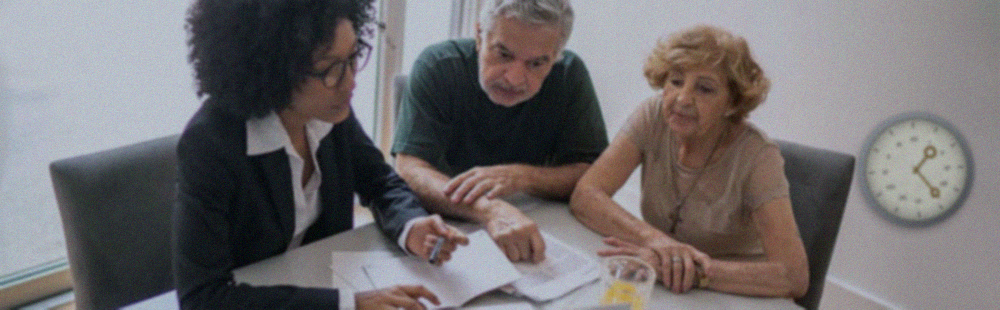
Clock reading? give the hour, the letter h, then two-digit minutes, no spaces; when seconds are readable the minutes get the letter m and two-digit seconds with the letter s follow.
1h24
